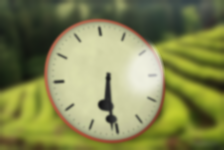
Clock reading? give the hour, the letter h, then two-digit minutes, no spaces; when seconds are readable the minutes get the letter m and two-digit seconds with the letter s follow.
6h31
